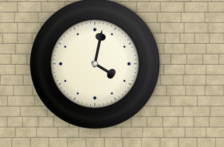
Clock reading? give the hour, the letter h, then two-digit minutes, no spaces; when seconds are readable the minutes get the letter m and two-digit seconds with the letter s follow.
4h02
